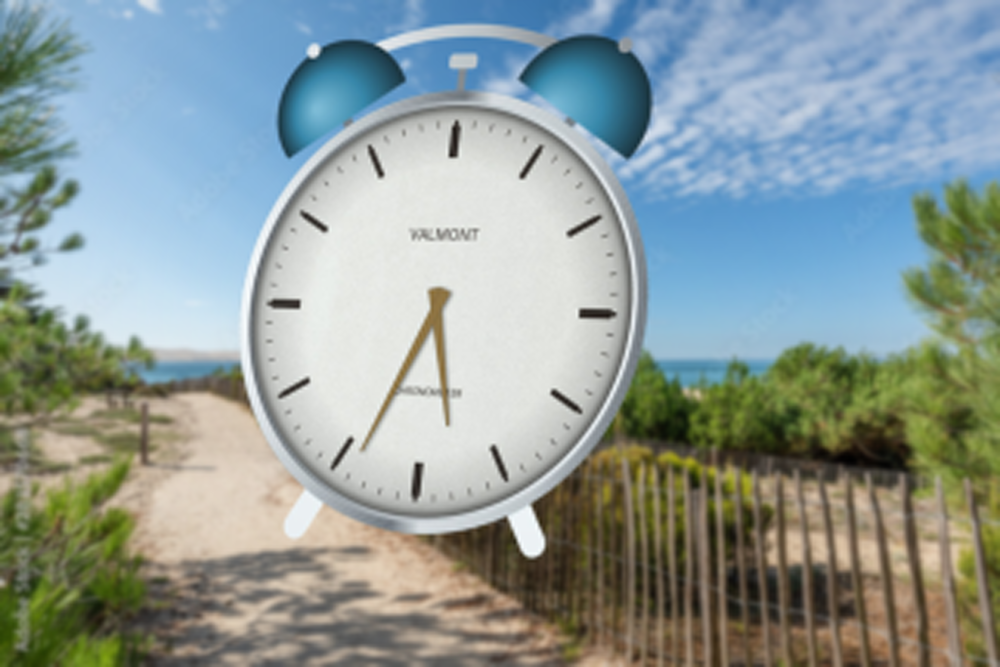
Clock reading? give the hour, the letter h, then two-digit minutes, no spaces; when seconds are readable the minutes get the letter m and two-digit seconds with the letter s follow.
5h34
